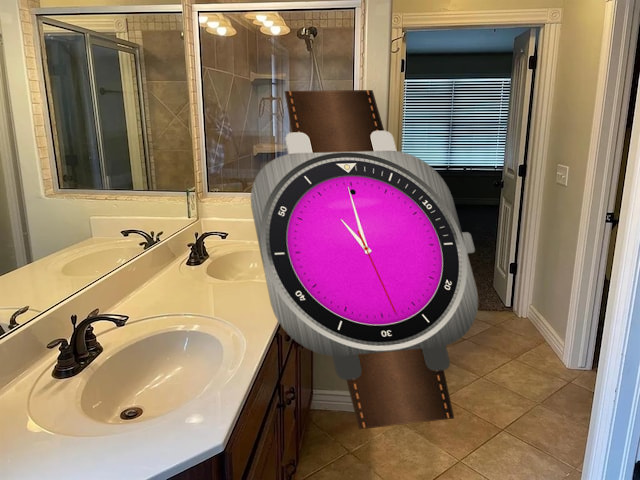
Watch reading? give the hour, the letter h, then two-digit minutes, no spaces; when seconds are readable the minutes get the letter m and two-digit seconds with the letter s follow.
10h59m28s
